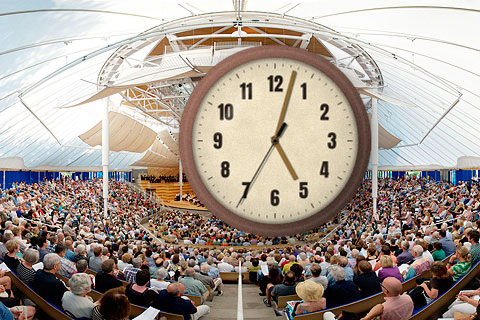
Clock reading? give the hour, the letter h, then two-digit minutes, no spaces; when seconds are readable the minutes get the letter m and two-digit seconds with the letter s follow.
5h02m35s
